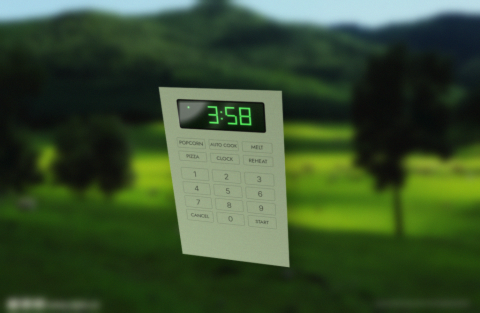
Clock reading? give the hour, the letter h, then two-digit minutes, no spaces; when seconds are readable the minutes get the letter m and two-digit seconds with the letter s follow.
3h58
